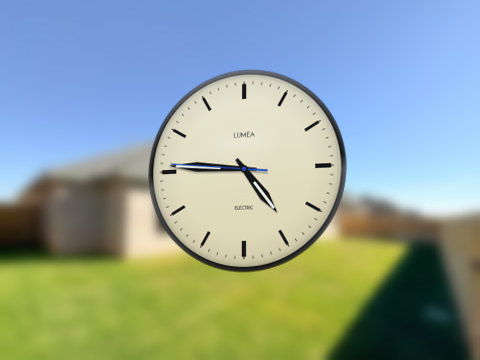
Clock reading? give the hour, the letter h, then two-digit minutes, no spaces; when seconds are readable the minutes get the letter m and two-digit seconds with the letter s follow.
4h45m46s
